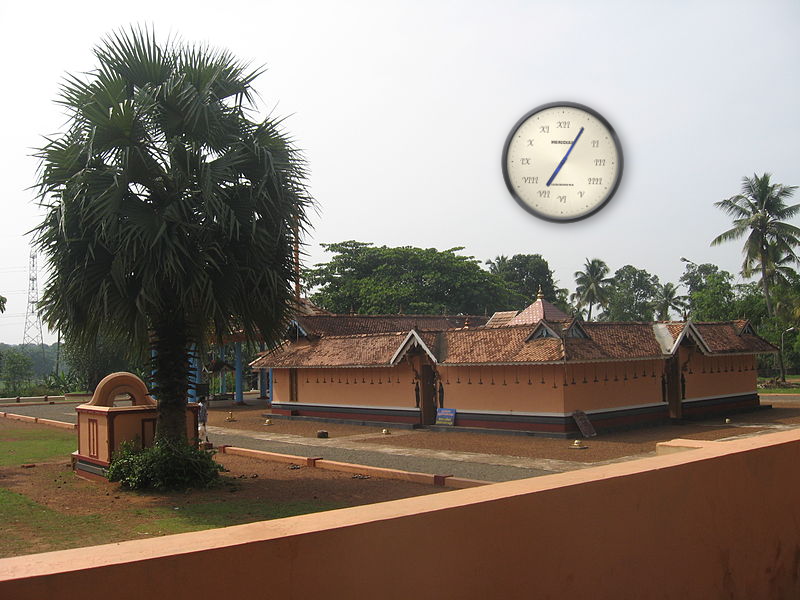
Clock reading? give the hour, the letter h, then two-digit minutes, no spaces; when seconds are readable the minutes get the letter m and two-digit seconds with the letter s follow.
7h05
